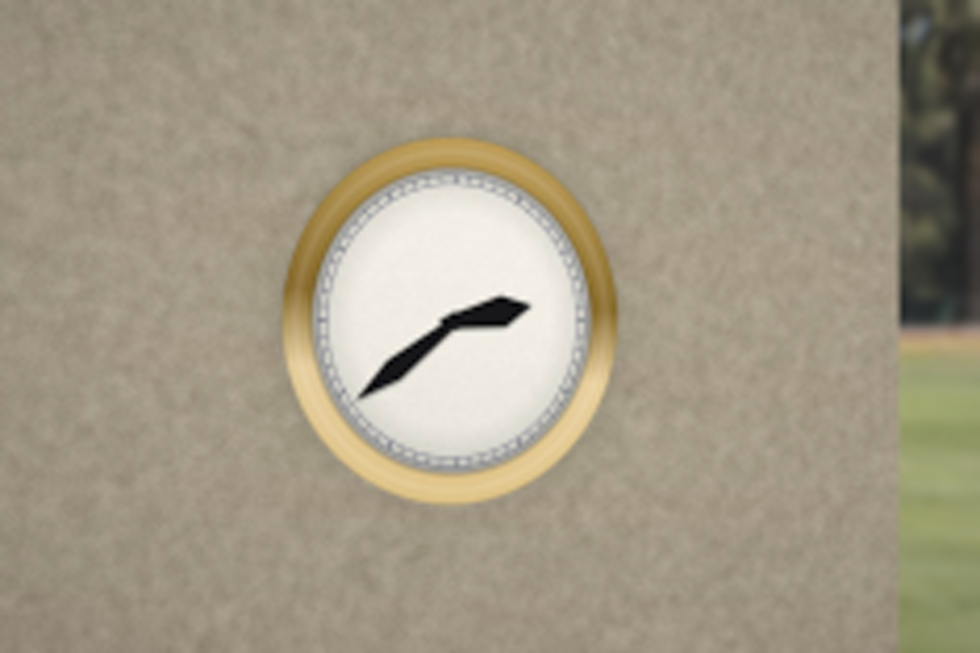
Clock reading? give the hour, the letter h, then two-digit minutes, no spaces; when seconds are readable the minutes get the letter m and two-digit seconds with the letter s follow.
2h39
